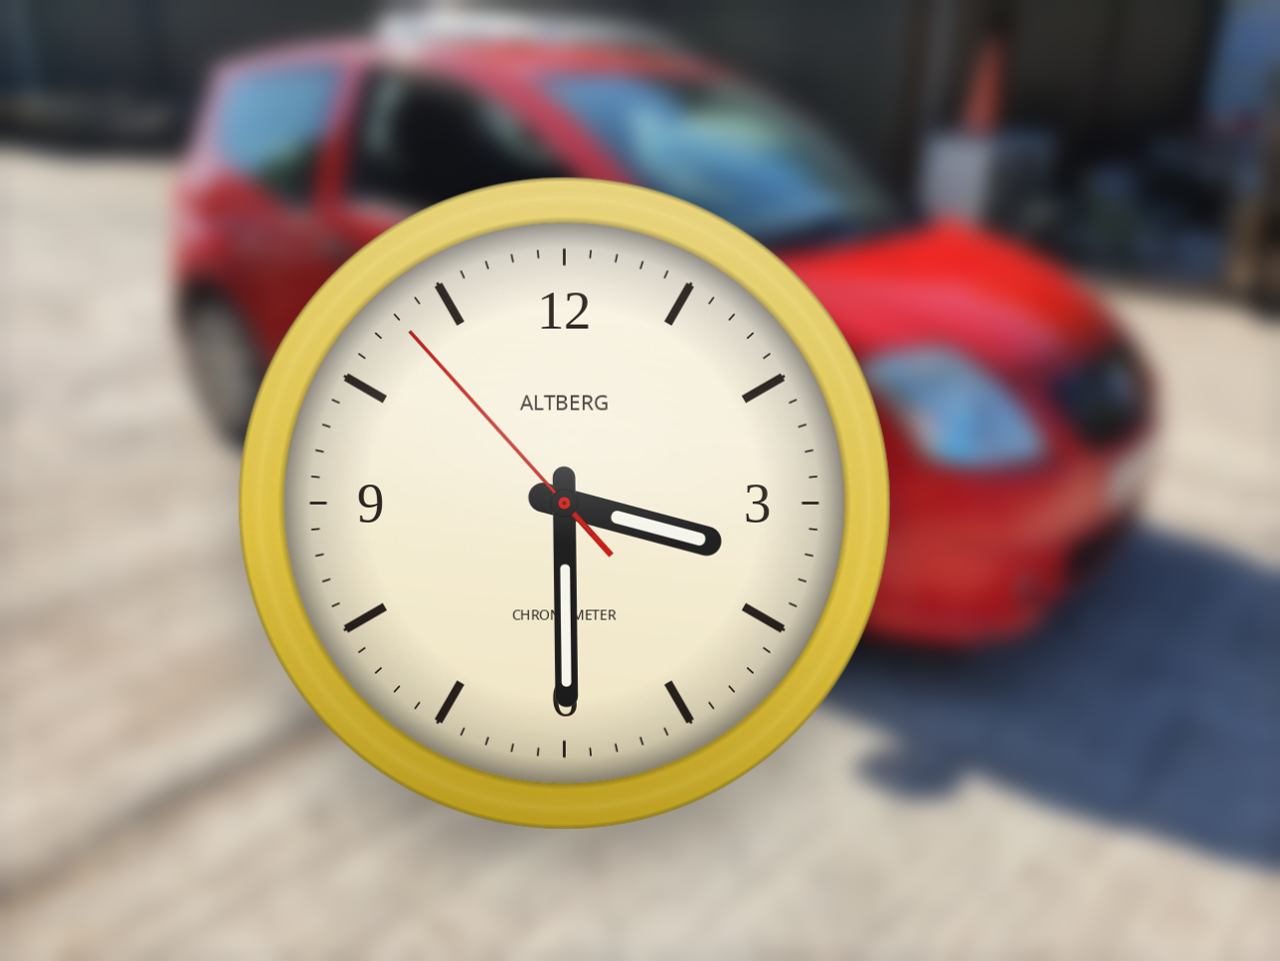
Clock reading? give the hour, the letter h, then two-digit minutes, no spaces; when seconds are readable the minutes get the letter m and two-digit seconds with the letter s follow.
3h29m53s
